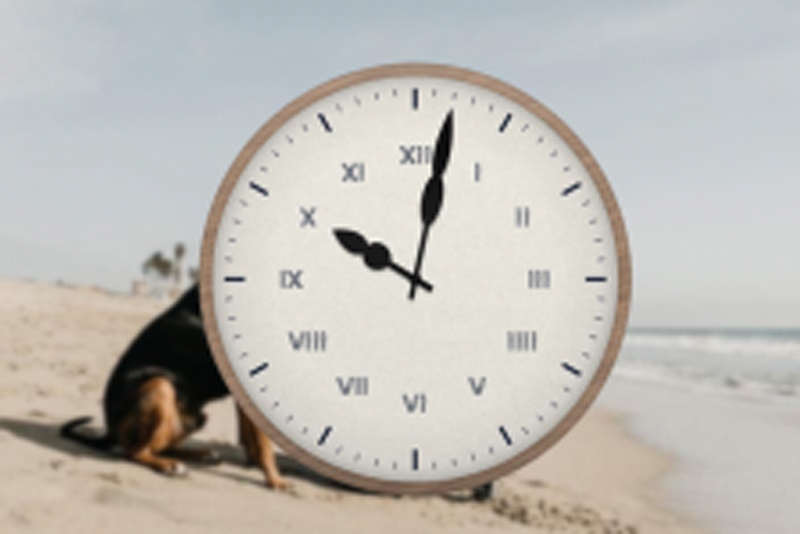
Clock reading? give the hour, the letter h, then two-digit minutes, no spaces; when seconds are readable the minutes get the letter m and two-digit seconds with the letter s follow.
10h02
